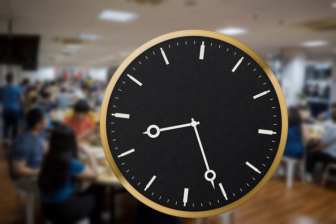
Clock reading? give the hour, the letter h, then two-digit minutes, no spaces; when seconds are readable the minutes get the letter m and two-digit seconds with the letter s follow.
8h26
